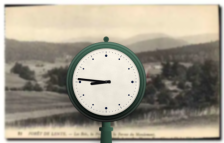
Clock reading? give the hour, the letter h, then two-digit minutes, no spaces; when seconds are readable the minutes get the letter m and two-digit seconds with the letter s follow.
8h46
